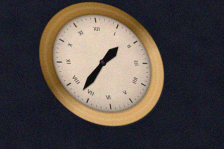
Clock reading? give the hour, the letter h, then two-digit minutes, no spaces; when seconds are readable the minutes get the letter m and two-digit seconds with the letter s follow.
1h37
